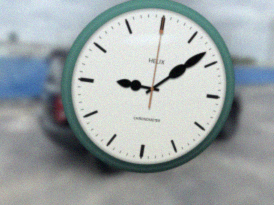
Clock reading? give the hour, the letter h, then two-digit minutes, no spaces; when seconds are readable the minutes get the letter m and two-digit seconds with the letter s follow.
9h08m00s
